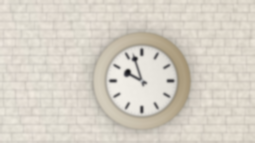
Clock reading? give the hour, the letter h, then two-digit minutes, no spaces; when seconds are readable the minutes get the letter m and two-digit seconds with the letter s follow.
9h57
